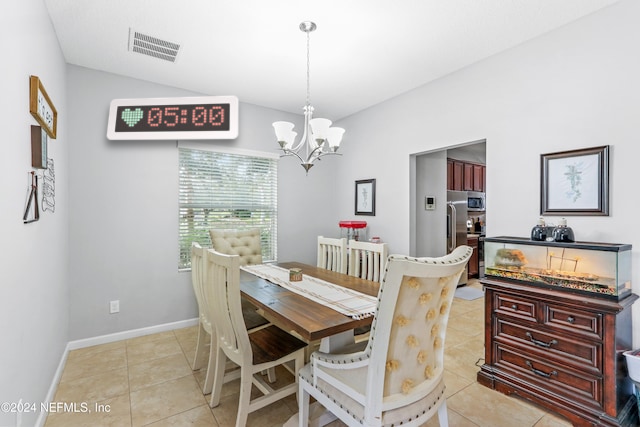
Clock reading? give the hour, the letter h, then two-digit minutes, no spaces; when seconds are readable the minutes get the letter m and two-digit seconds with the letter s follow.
5h00
